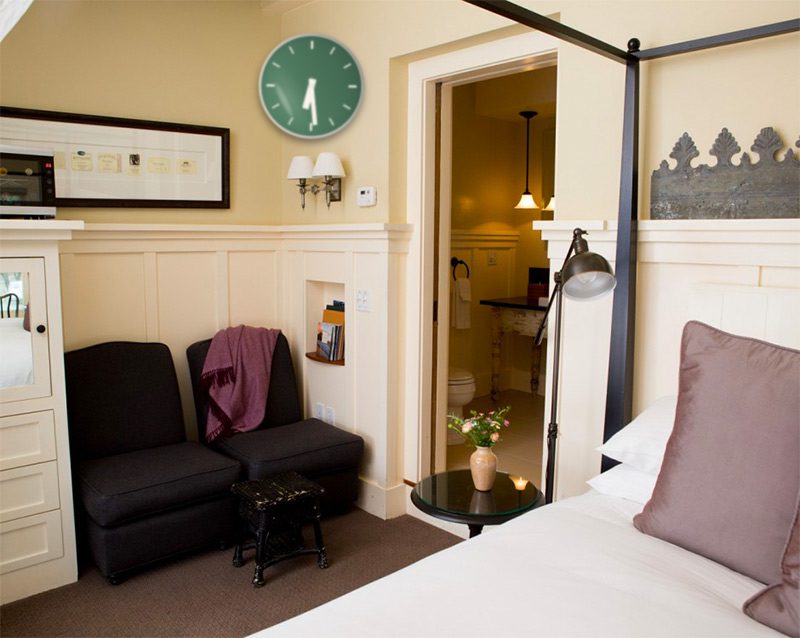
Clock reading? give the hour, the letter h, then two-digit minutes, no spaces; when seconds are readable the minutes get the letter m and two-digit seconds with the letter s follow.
6h29
